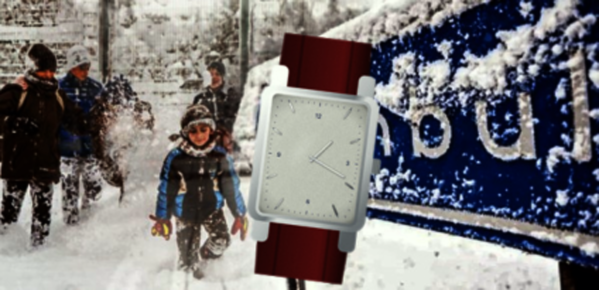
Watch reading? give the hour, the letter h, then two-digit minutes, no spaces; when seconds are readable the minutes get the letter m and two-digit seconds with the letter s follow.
1h19
